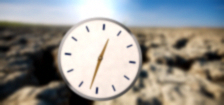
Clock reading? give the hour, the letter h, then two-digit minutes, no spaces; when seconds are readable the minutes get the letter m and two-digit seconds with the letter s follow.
12h32
